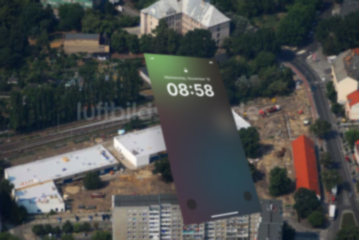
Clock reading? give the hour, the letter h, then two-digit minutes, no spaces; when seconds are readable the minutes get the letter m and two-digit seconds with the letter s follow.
8h58
